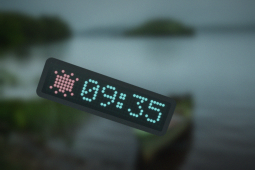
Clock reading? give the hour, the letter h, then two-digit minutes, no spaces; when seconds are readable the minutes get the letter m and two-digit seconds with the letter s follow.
9h35
